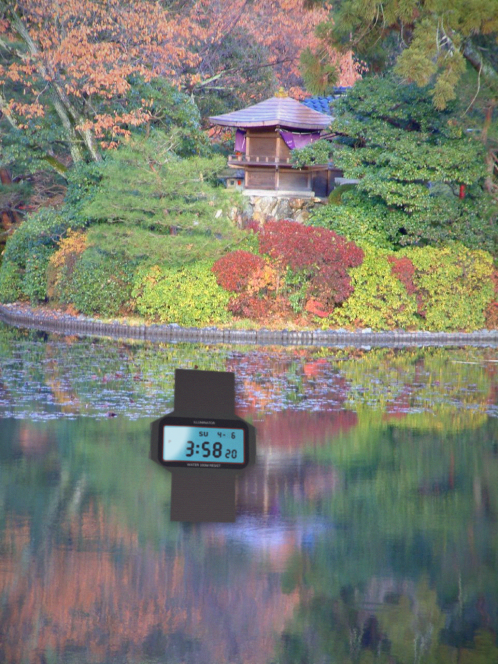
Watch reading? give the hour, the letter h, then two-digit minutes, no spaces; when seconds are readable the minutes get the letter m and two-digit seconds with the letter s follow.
3h58m20s
